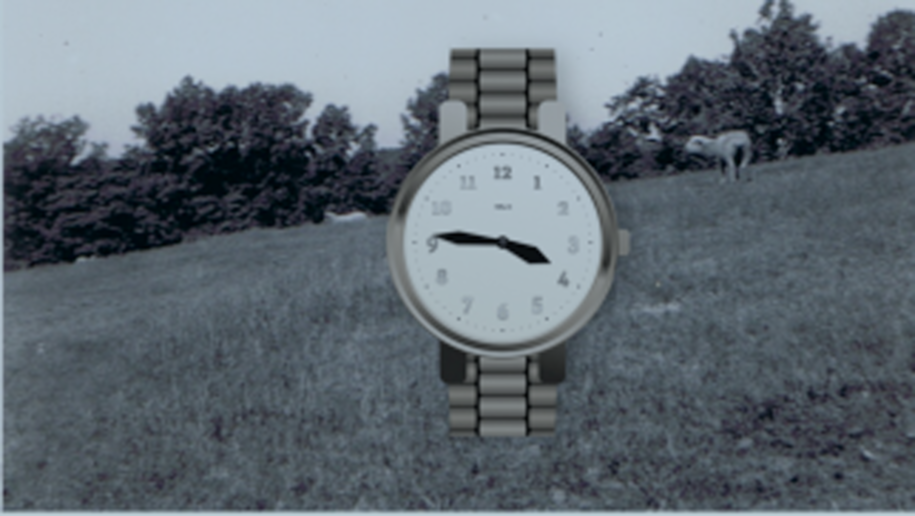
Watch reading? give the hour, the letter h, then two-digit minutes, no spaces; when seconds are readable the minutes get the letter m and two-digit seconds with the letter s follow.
3h46
